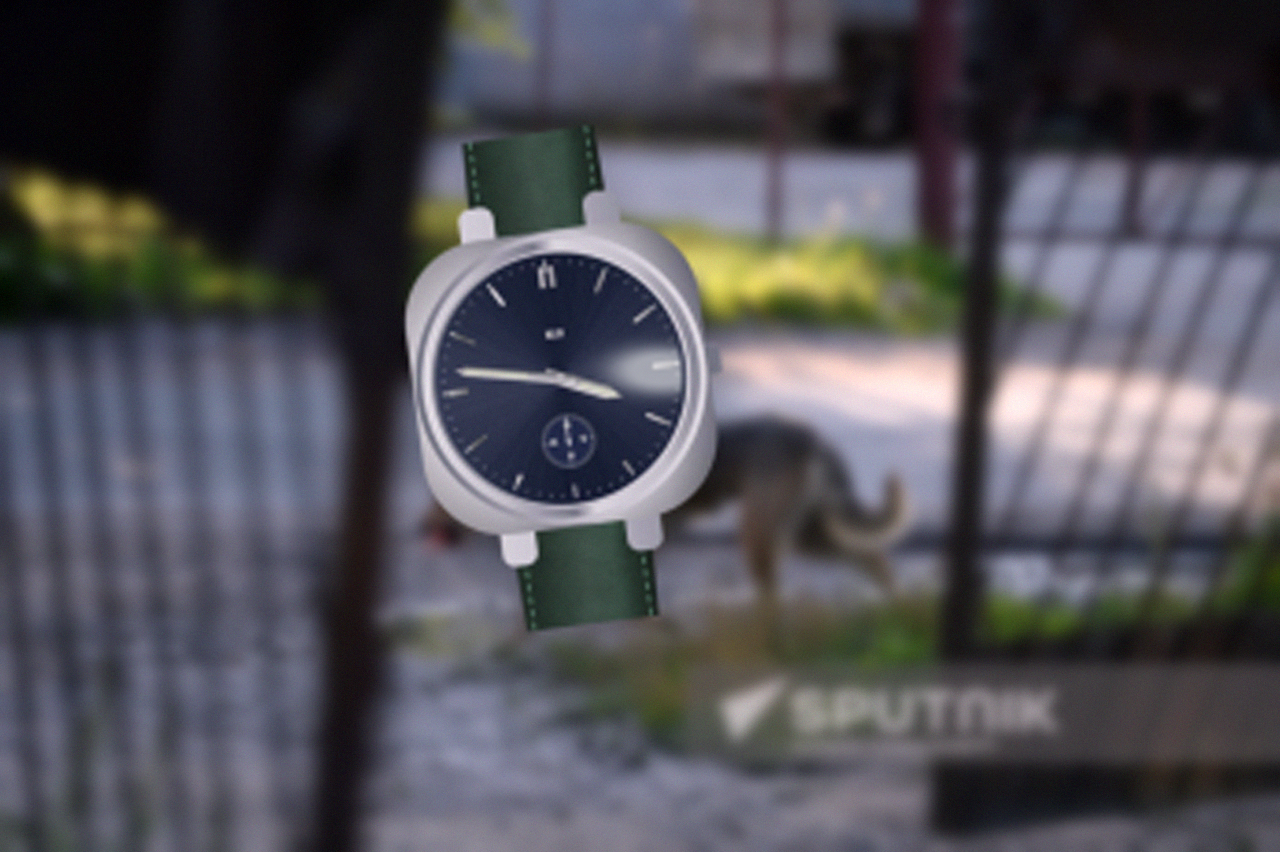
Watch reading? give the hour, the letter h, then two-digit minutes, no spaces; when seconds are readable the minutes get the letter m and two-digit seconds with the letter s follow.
3h47
